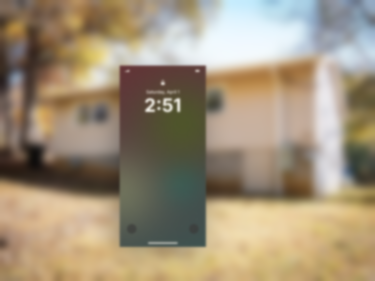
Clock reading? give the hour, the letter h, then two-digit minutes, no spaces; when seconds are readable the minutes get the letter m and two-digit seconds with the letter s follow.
2h51
